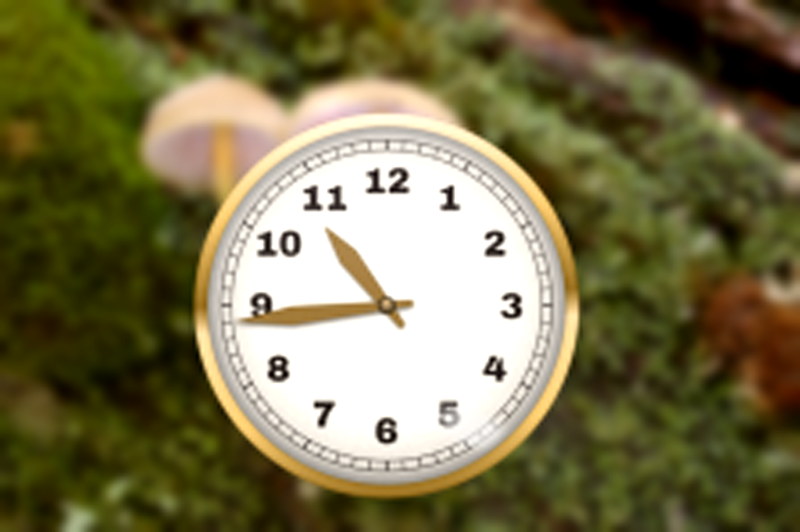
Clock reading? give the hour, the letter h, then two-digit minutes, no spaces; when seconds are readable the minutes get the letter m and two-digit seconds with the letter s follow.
10h44
